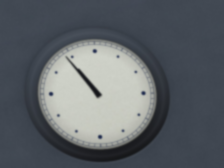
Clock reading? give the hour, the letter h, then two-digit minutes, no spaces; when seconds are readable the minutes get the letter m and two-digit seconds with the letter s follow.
10h54
